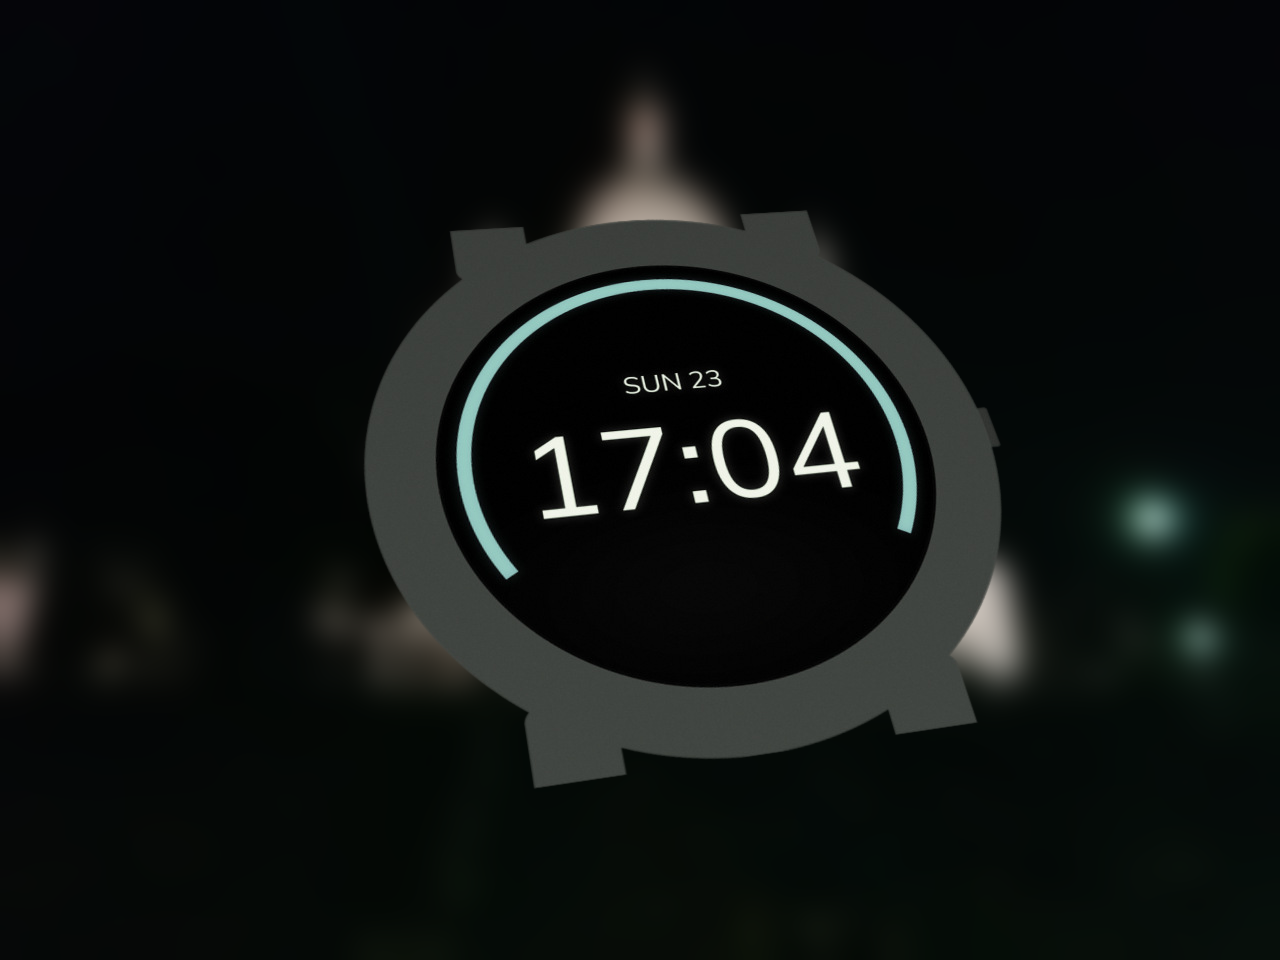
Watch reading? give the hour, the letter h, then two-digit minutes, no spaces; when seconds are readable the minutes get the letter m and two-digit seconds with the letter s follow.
17h04
